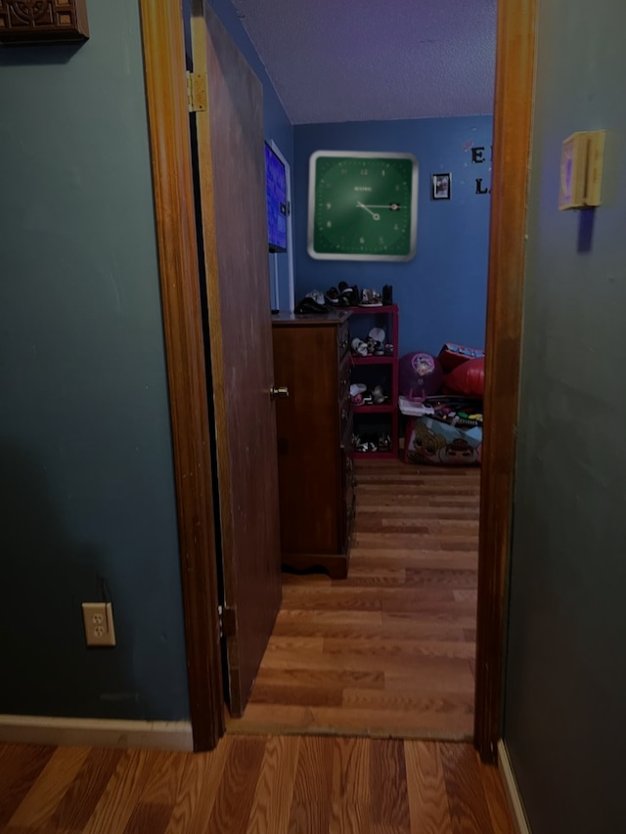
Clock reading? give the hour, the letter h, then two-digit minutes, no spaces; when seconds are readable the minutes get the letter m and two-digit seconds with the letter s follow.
4h15
